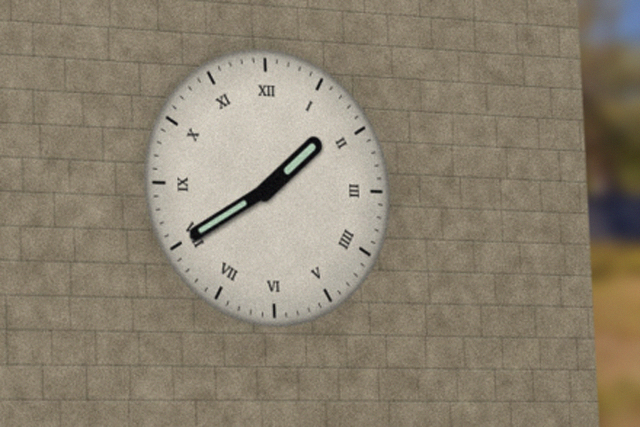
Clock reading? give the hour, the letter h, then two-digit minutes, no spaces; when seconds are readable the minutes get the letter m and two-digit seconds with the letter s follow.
1h40
